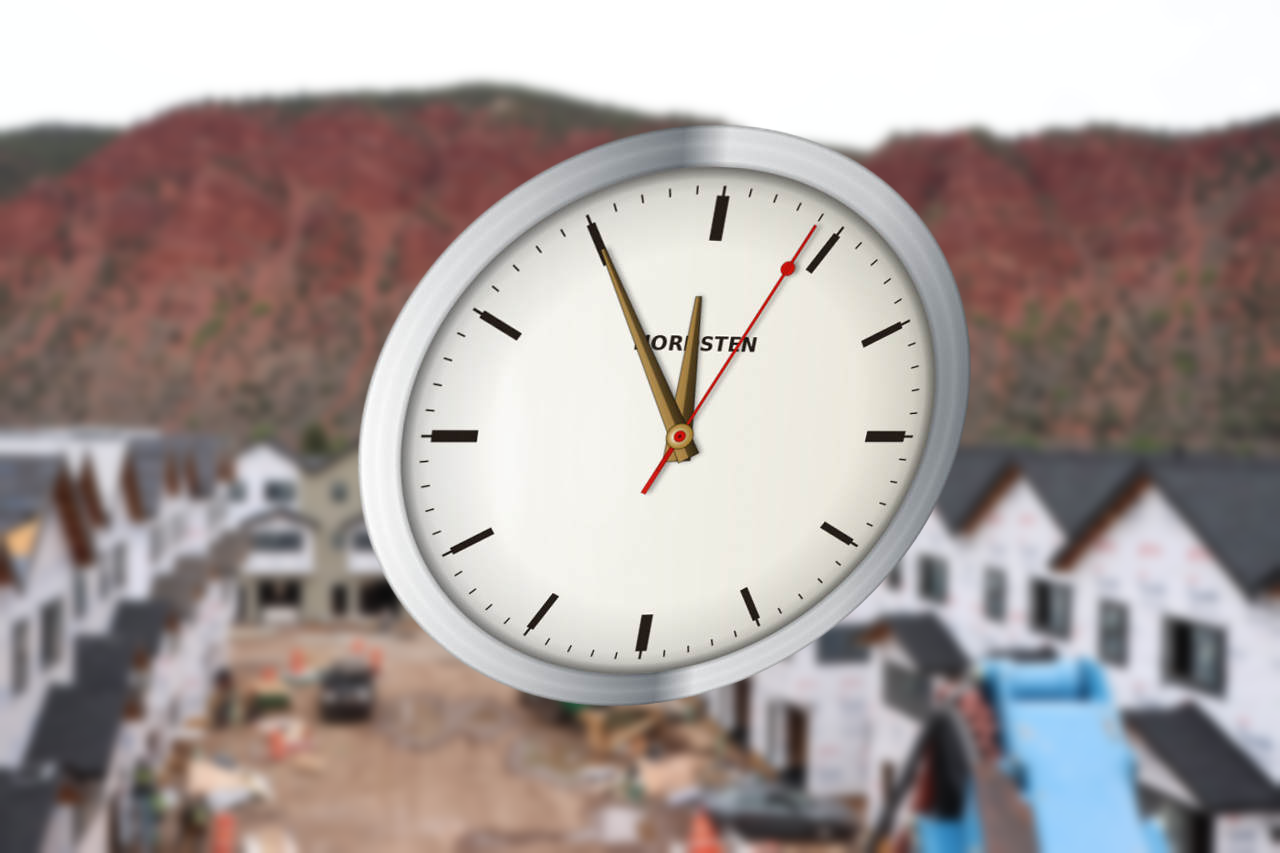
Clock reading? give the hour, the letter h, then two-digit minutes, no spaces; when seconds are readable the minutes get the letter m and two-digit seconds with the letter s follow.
11h55m04s
